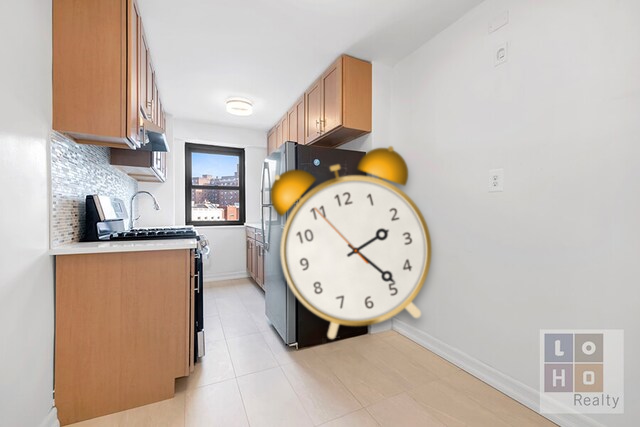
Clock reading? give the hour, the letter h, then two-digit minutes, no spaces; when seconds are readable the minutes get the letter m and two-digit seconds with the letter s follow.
2h23m55s
